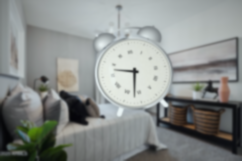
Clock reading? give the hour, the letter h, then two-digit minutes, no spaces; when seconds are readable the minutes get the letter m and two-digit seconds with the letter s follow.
9h32
